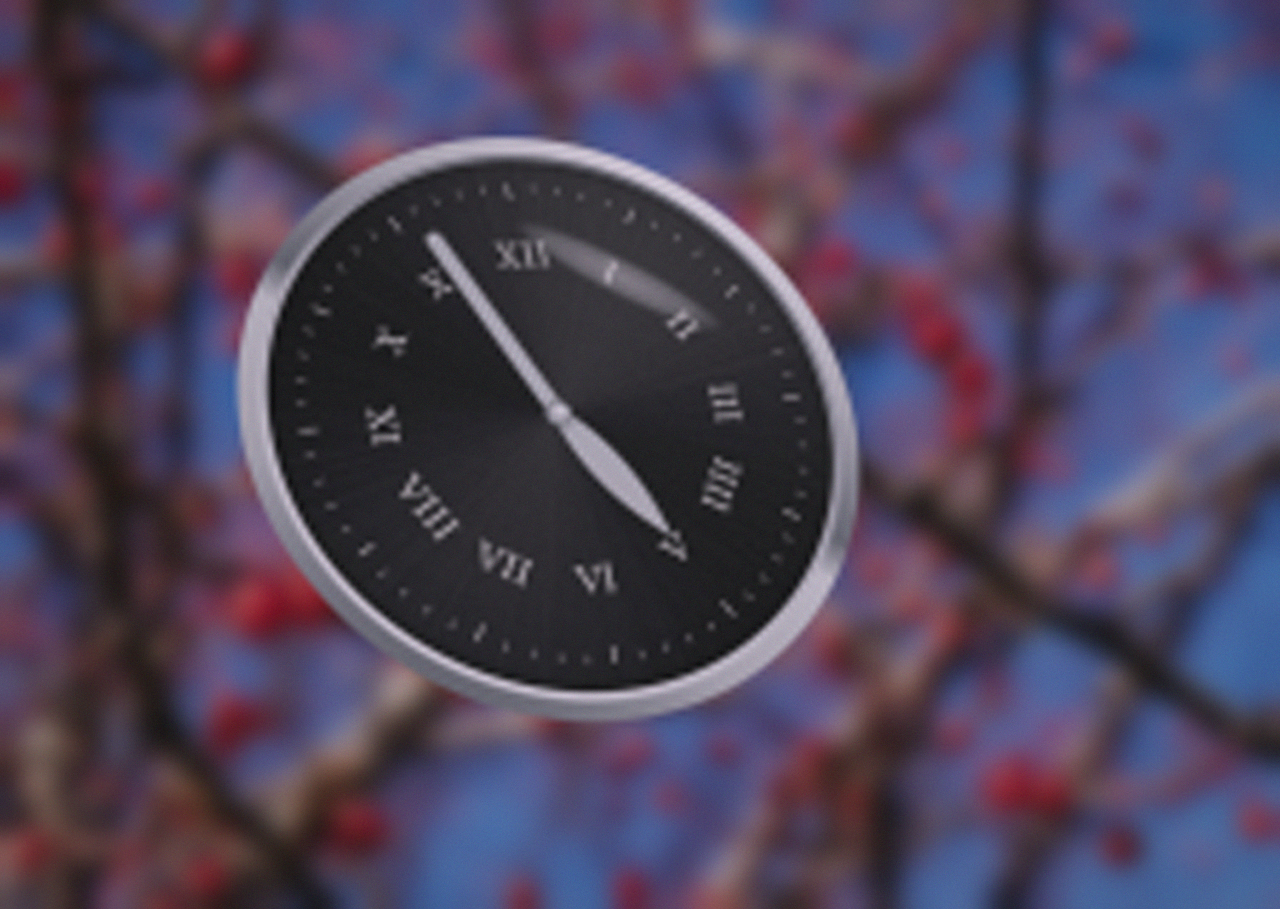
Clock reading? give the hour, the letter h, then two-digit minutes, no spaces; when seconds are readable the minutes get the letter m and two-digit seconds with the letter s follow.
4h56
